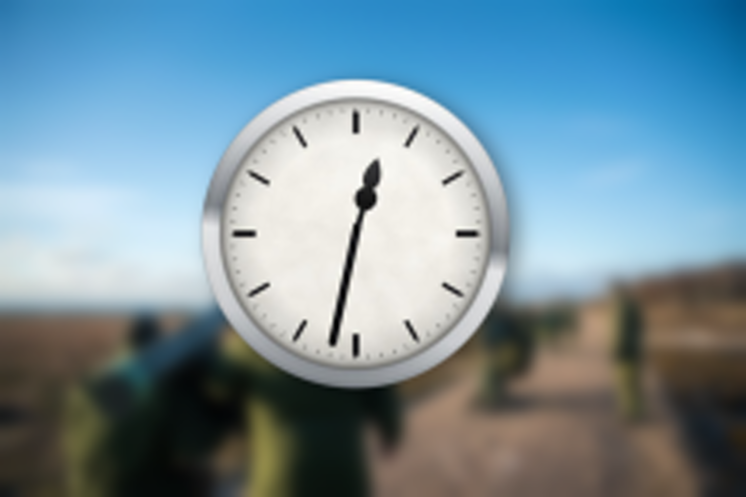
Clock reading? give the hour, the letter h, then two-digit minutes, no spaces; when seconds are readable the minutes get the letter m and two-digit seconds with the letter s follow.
12h32
